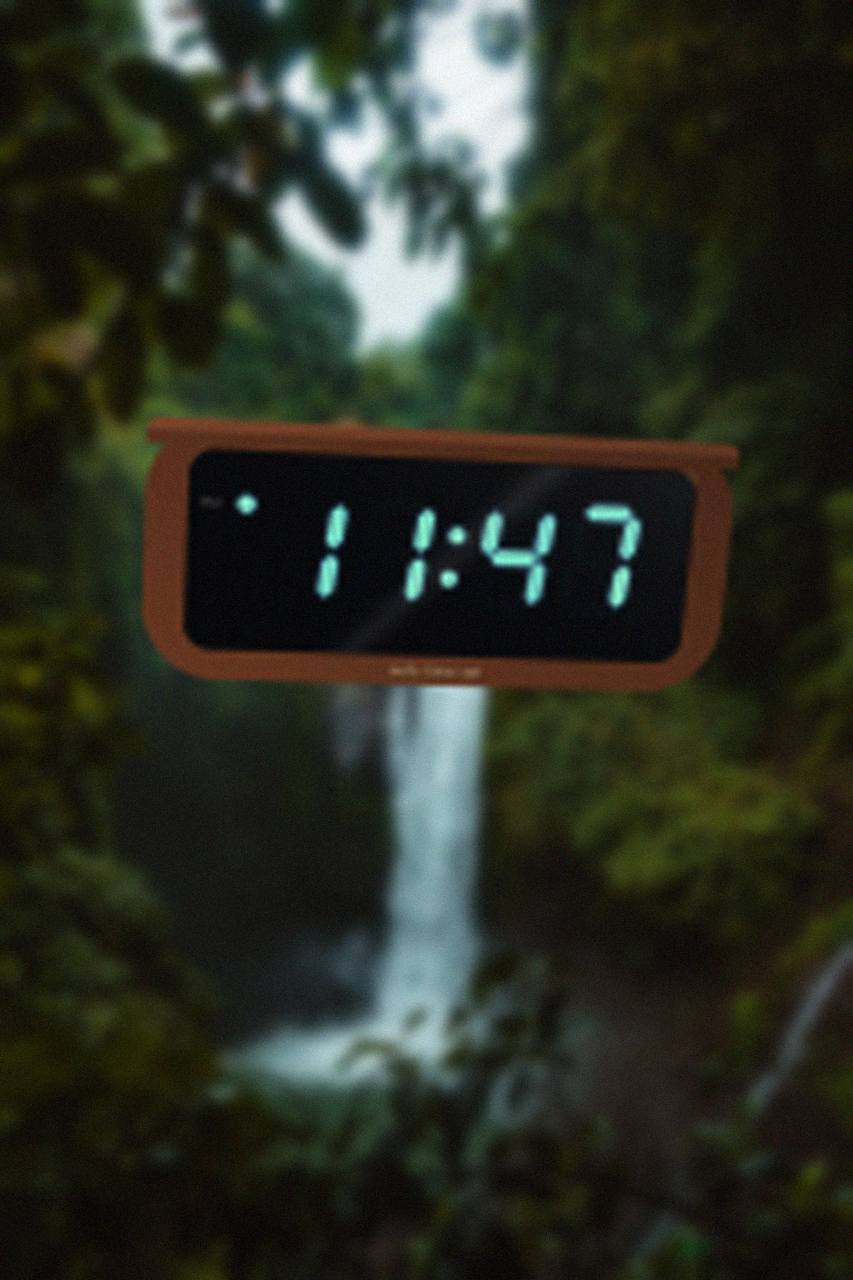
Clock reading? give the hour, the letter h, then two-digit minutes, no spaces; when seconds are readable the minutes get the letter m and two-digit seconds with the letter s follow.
11h47
